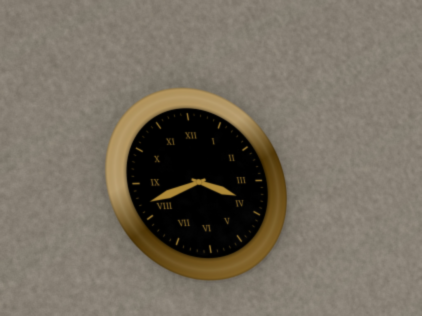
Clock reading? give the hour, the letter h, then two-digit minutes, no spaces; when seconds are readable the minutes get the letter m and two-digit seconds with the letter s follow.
3h42
